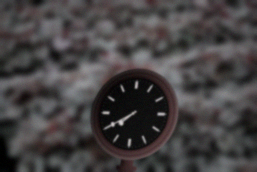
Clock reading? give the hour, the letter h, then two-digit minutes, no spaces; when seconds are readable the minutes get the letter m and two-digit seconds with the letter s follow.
7h40
